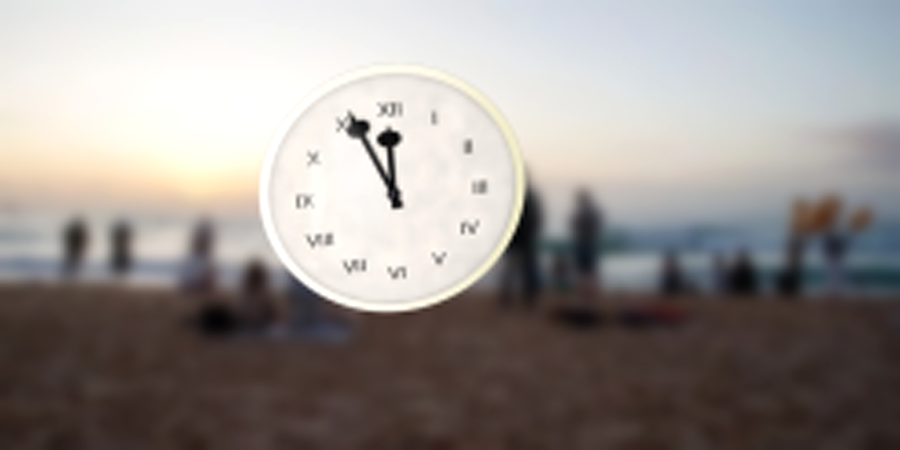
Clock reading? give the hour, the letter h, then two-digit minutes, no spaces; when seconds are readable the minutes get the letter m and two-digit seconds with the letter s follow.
11h56
